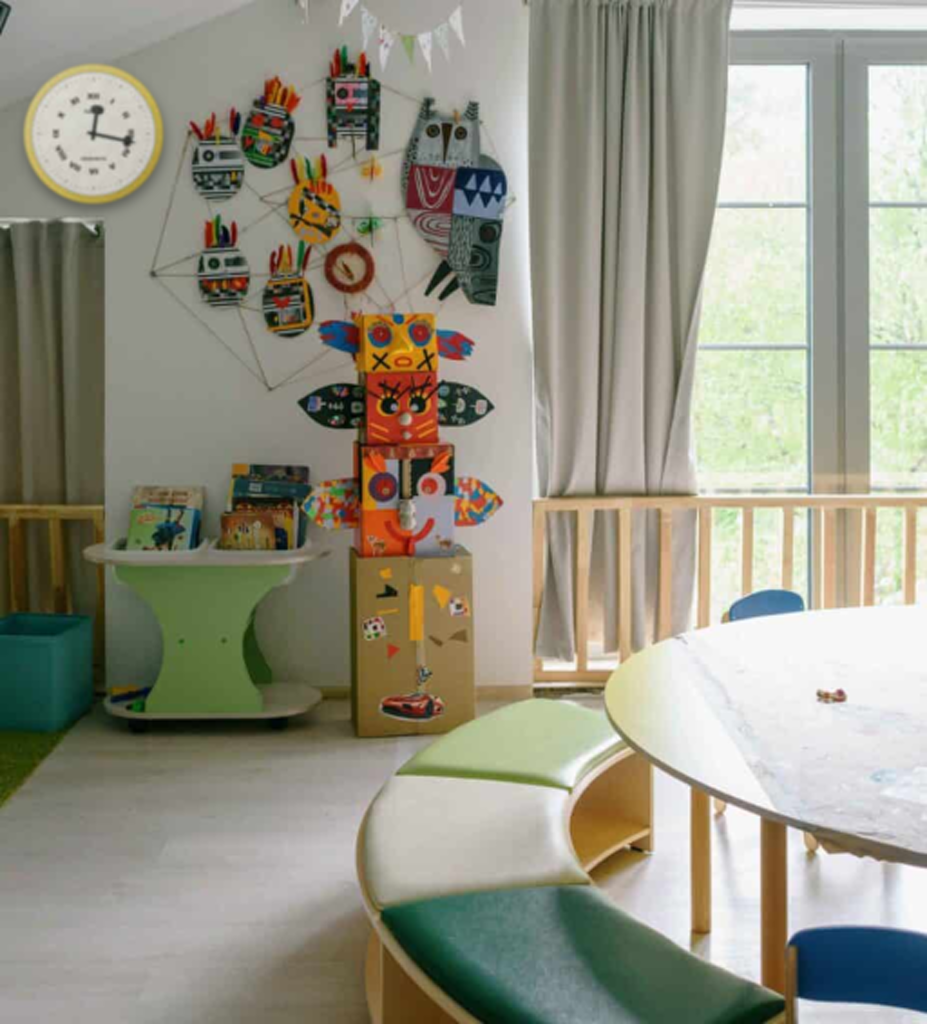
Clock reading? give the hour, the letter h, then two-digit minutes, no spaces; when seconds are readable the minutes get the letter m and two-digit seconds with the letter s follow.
12h17
